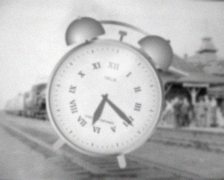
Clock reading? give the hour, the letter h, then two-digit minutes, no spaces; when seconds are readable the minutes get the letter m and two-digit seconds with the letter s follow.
6h20
